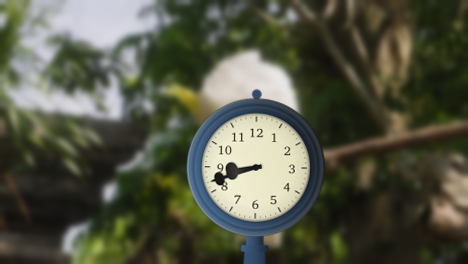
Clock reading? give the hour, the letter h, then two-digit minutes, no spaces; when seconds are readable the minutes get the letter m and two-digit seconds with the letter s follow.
8h42
